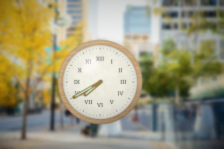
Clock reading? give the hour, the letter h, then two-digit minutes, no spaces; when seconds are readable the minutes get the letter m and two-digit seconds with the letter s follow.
7h40
